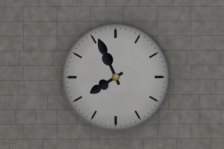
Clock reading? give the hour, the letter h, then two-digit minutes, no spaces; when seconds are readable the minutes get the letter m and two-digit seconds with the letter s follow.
7h56
